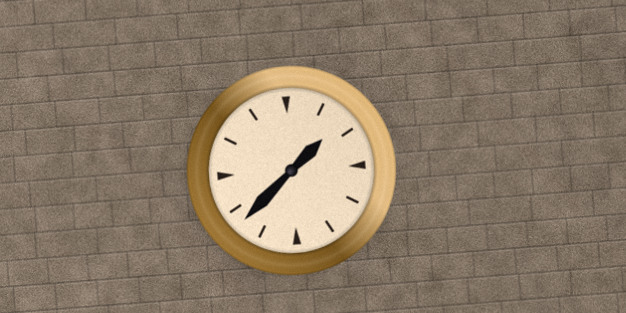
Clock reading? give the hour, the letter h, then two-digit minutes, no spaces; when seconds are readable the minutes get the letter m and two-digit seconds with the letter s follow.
1h38
